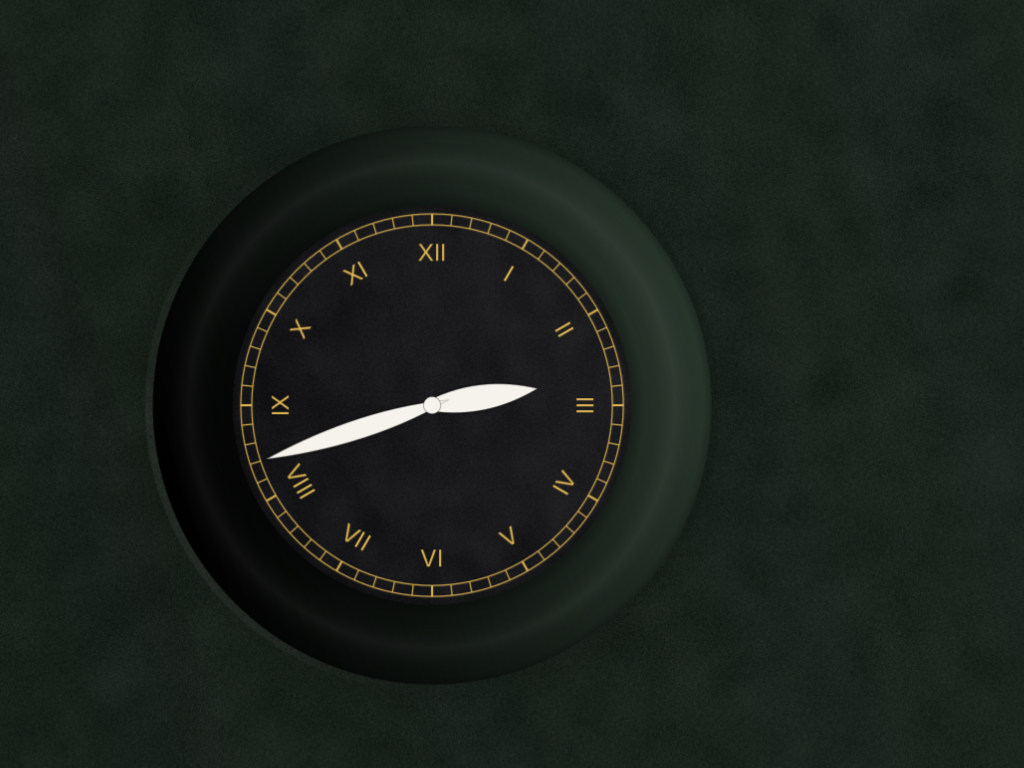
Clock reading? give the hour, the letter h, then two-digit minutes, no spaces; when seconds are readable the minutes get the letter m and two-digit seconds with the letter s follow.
2h42
